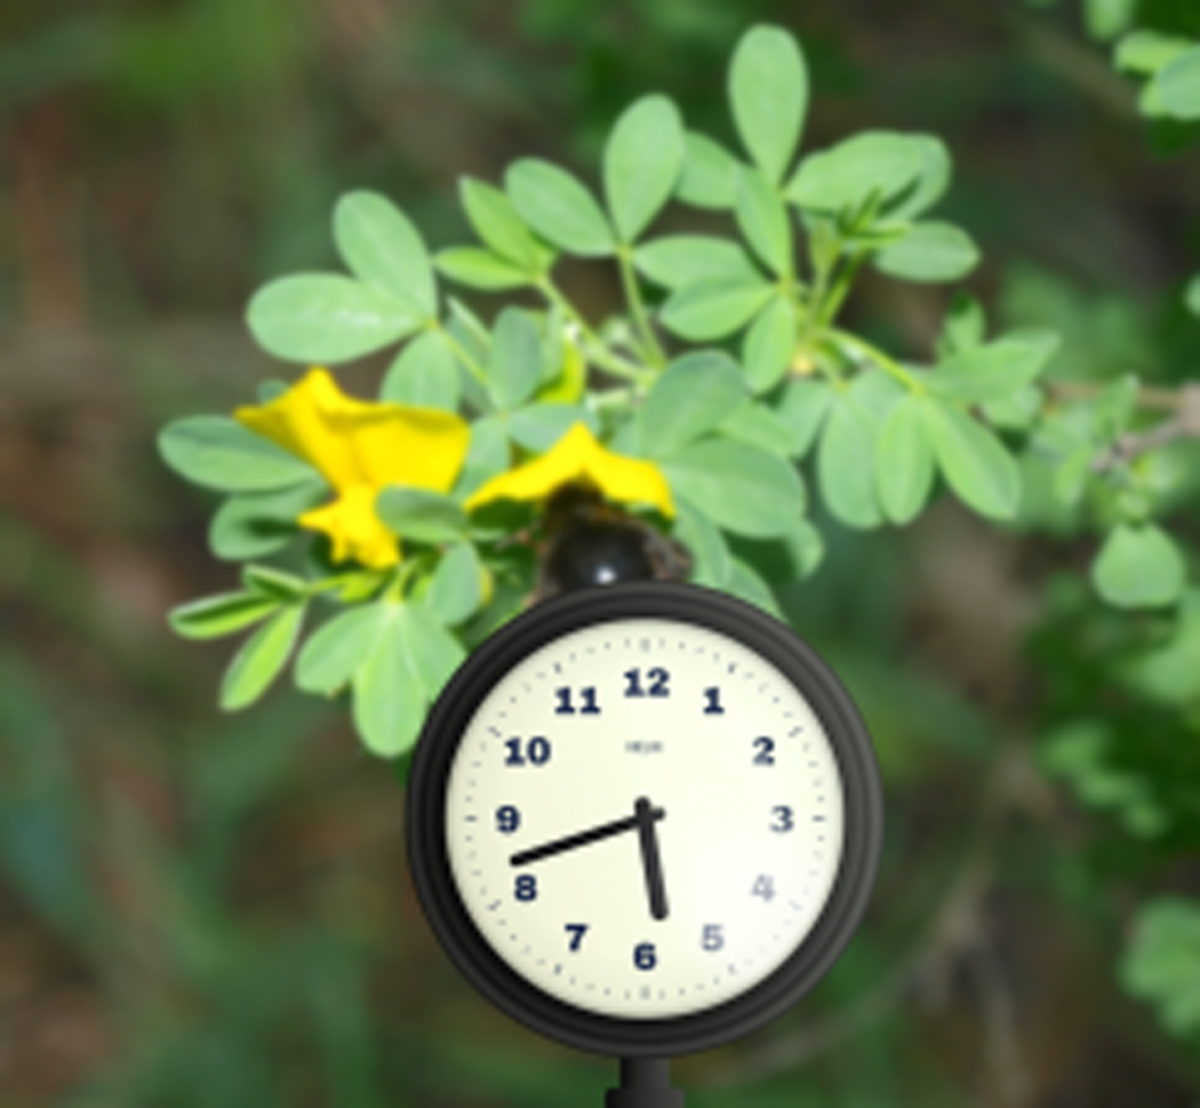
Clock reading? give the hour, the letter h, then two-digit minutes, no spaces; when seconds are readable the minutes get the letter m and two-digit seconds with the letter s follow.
5h42
